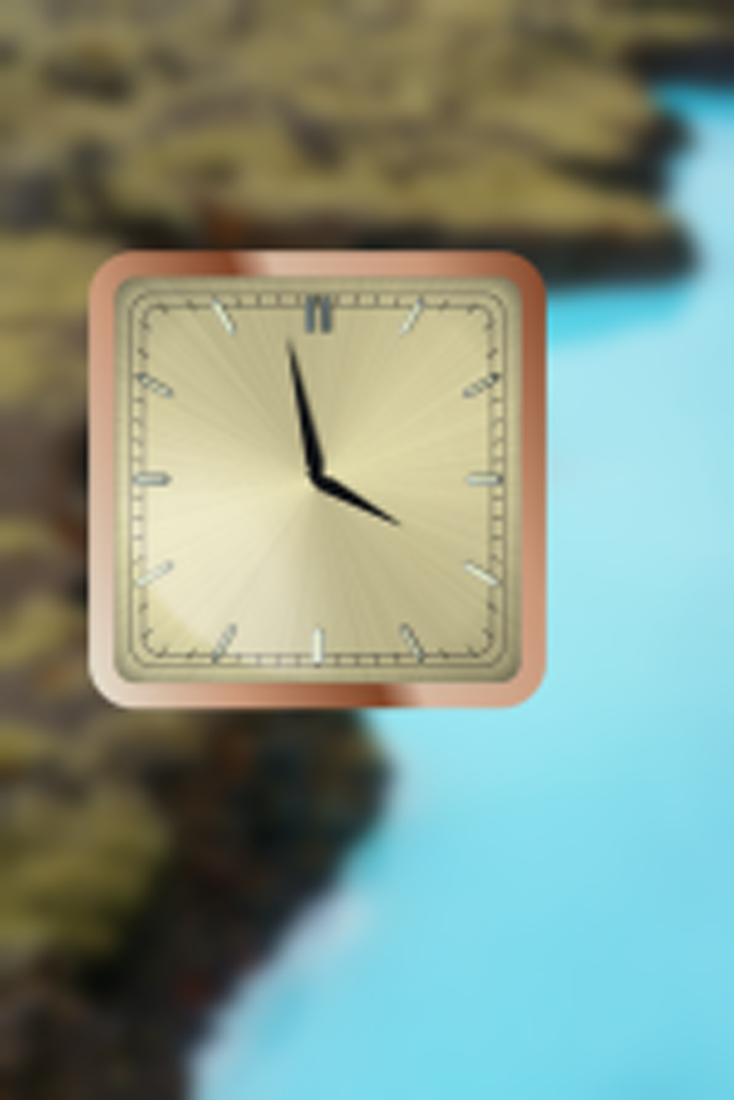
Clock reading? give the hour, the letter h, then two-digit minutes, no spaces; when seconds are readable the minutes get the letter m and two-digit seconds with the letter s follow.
3h58
